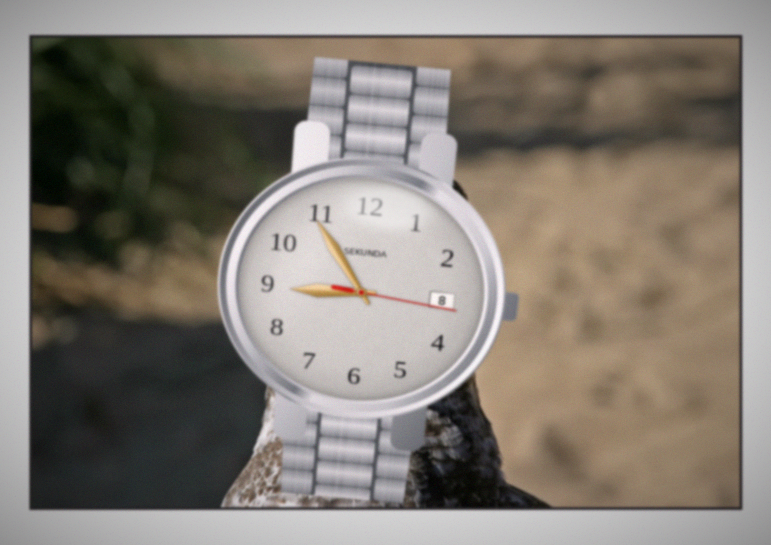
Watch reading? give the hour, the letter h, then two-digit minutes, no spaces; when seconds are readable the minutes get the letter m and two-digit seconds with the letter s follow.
8h54m16s
